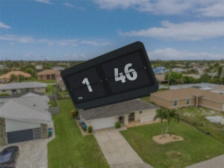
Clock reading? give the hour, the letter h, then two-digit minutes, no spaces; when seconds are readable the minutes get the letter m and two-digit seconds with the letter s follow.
1h46
